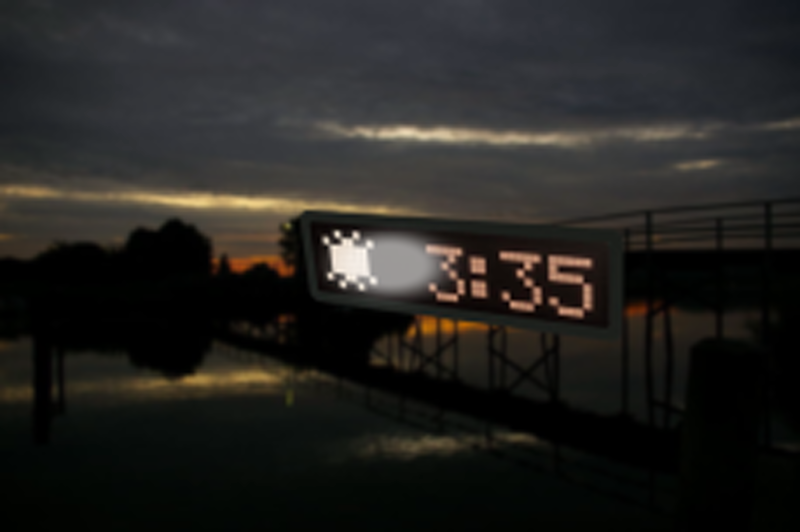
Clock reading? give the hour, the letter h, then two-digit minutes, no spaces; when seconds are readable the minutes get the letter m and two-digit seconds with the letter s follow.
3h35
